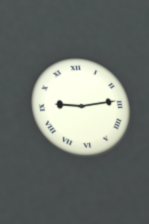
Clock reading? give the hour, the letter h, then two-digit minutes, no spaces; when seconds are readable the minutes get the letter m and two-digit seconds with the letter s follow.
9h14
